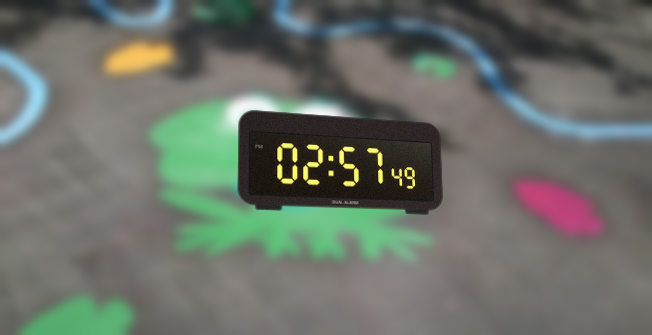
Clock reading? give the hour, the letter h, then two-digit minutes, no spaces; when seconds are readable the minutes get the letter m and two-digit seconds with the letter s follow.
2h57m49s
